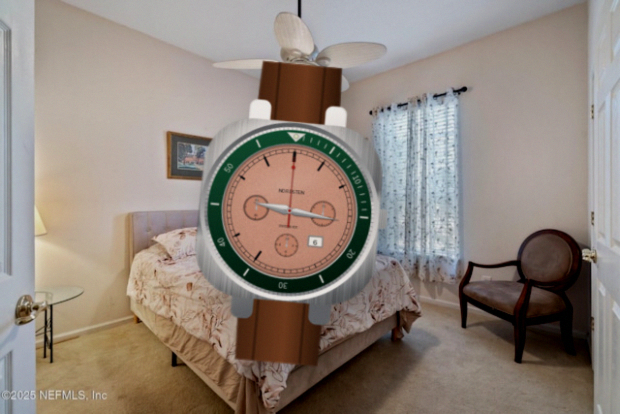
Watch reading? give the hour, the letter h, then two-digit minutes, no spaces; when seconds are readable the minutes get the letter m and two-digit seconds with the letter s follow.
9h16
